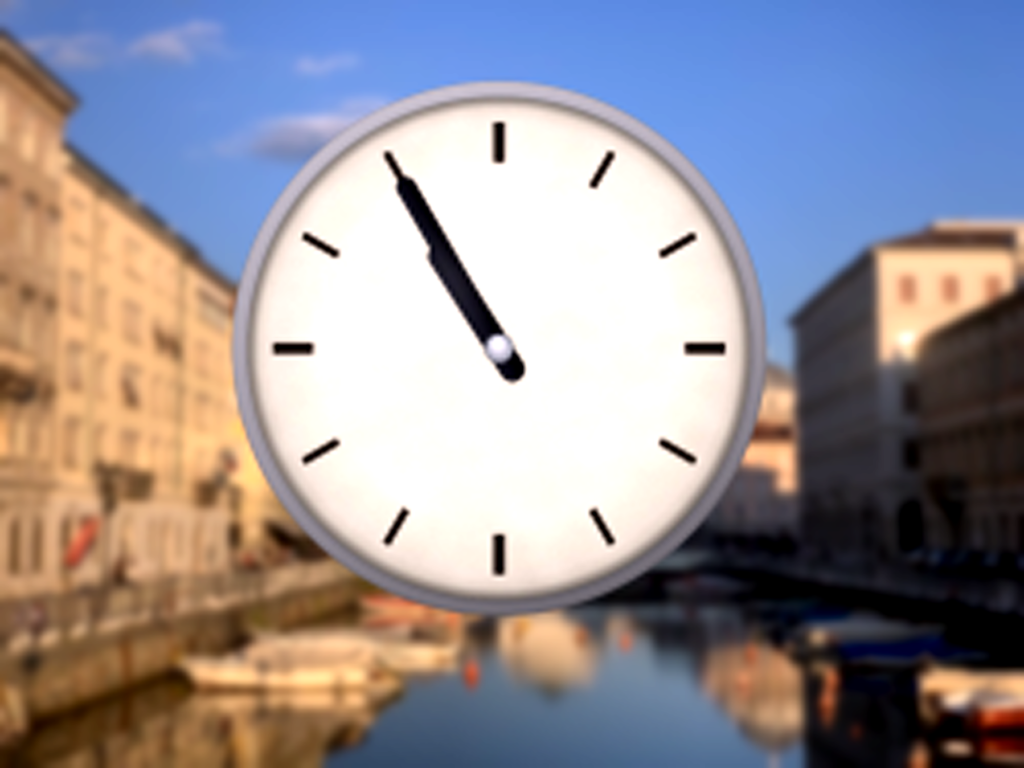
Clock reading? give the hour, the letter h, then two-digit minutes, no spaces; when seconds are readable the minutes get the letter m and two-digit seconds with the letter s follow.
10h55
